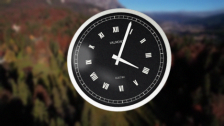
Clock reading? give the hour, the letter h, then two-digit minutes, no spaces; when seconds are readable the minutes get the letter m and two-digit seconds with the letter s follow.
4h04
